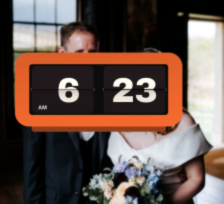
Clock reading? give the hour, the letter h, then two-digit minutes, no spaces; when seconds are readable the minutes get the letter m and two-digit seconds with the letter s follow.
6h23
